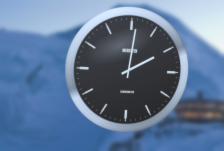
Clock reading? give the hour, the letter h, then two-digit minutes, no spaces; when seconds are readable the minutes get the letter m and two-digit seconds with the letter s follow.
2h01
